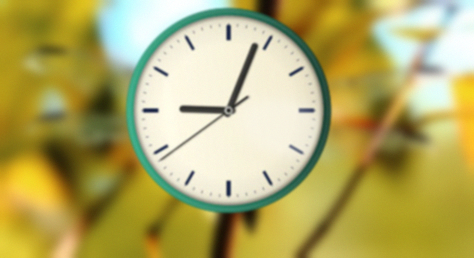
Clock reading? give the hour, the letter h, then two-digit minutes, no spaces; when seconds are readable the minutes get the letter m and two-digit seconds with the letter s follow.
9h03m39s
